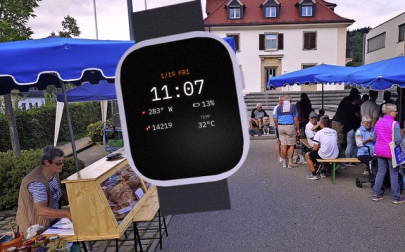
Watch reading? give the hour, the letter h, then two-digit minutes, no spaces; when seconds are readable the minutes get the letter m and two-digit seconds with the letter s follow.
11h07
